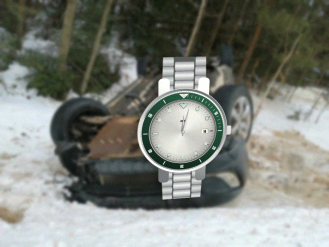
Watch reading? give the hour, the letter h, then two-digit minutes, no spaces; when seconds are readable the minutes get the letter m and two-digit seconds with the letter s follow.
12h02
